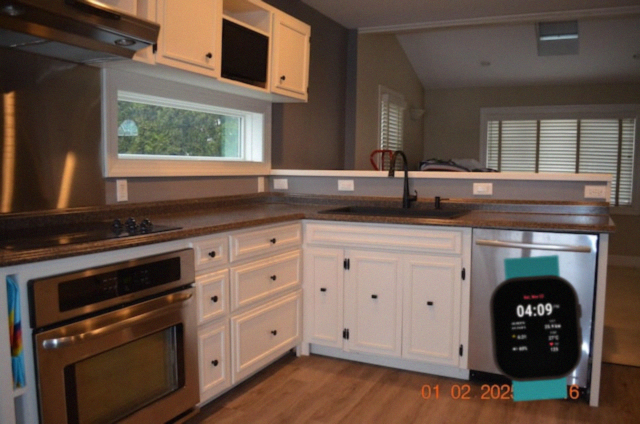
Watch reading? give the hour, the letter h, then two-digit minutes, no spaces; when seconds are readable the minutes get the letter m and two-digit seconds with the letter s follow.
4h09
